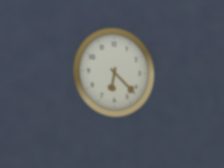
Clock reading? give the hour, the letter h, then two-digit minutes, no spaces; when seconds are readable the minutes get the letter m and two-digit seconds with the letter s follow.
6h22
